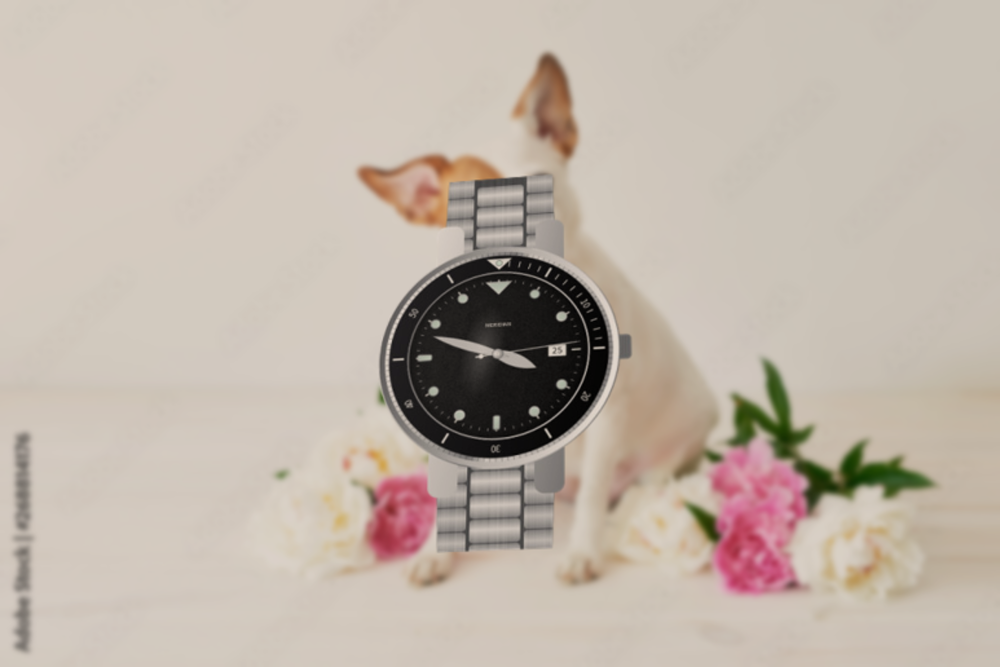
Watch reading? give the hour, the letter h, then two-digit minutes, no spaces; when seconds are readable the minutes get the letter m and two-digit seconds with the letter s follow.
3h48m14s
